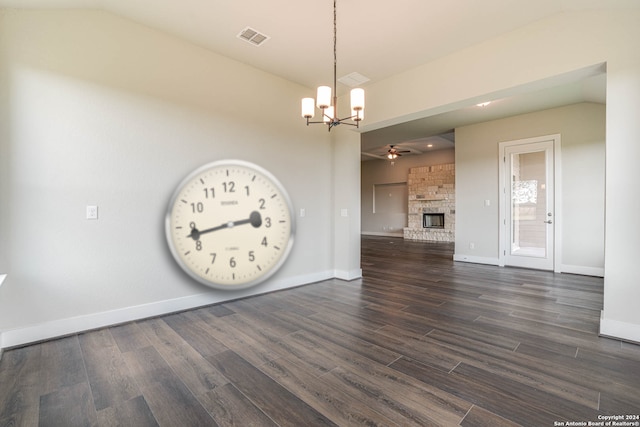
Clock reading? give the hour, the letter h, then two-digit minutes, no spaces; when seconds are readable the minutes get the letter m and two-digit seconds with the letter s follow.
2h43
